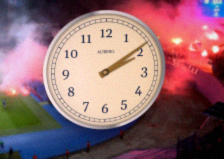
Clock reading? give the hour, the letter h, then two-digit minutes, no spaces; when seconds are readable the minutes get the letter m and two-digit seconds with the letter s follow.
2h09
